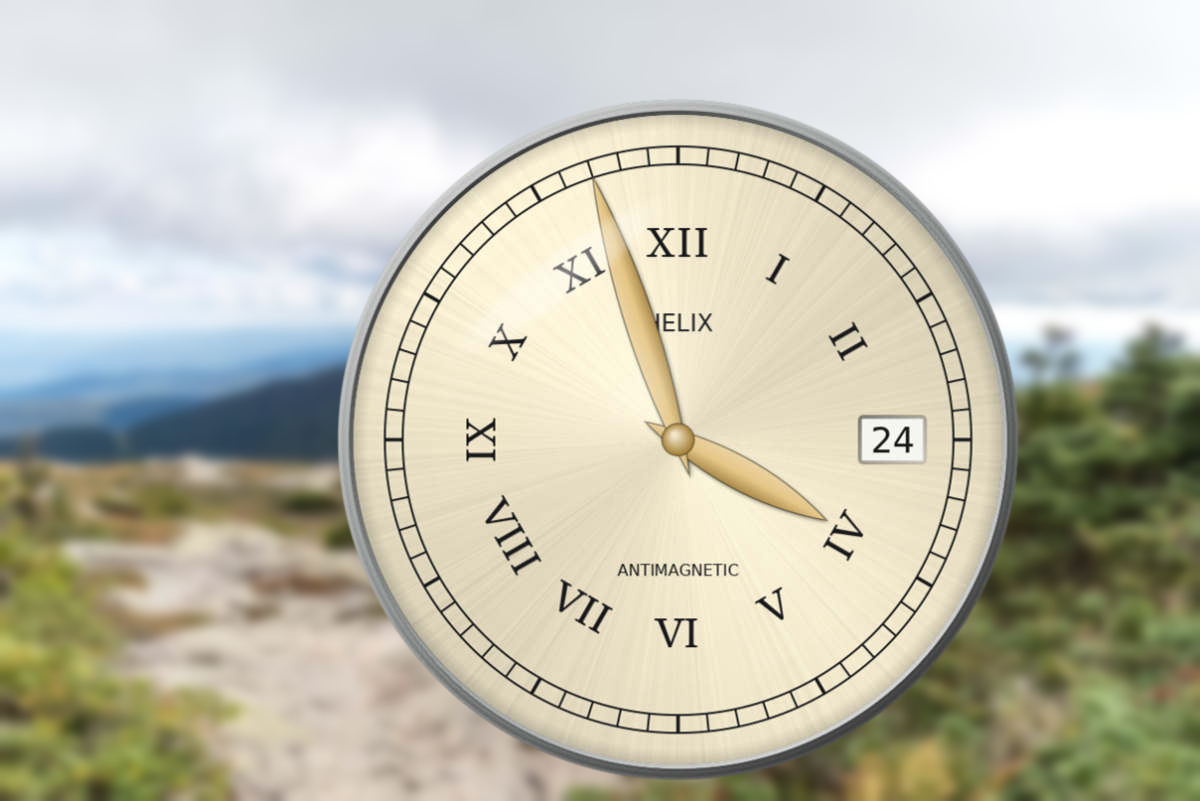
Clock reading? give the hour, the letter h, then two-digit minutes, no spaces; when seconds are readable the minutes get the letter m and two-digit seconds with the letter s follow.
3h57
